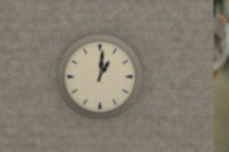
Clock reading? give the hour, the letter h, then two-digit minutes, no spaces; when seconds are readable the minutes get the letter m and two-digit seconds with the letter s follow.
1h01
